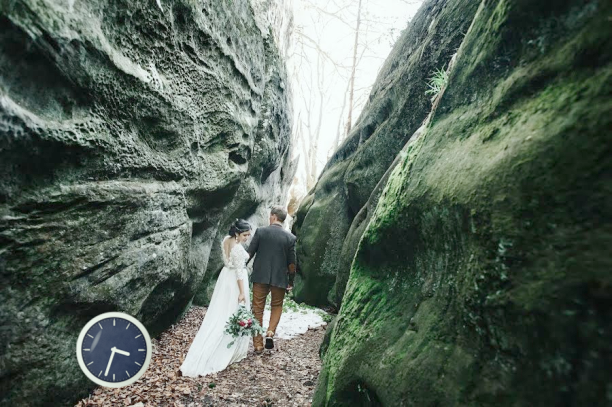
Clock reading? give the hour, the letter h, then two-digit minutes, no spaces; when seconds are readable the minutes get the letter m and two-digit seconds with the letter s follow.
3h33
